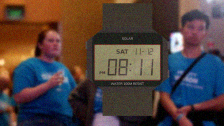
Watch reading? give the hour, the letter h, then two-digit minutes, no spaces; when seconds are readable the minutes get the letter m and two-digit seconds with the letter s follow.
8h11
